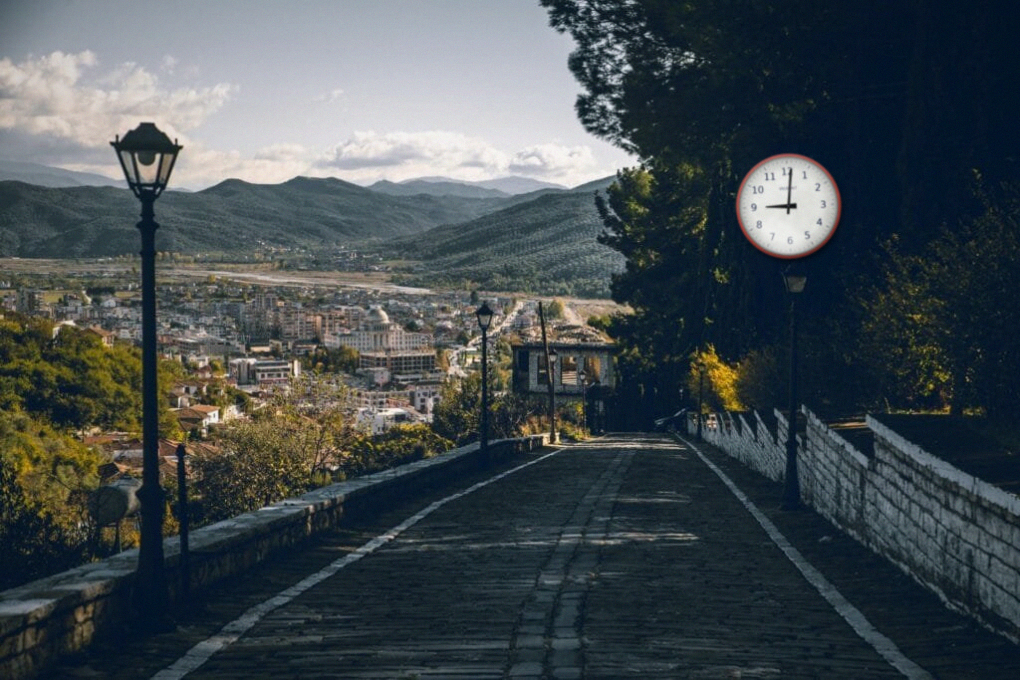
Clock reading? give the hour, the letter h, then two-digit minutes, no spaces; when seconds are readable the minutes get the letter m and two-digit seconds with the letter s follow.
9h01
